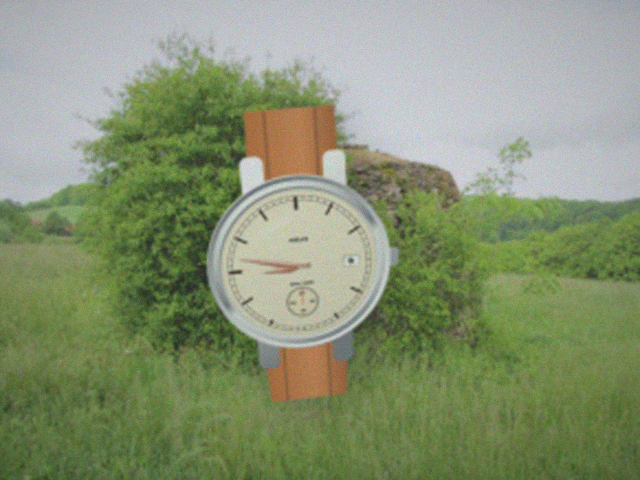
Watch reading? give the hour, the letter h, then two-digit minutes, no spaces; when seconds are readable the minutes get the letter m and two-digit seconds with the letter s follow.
8h47
